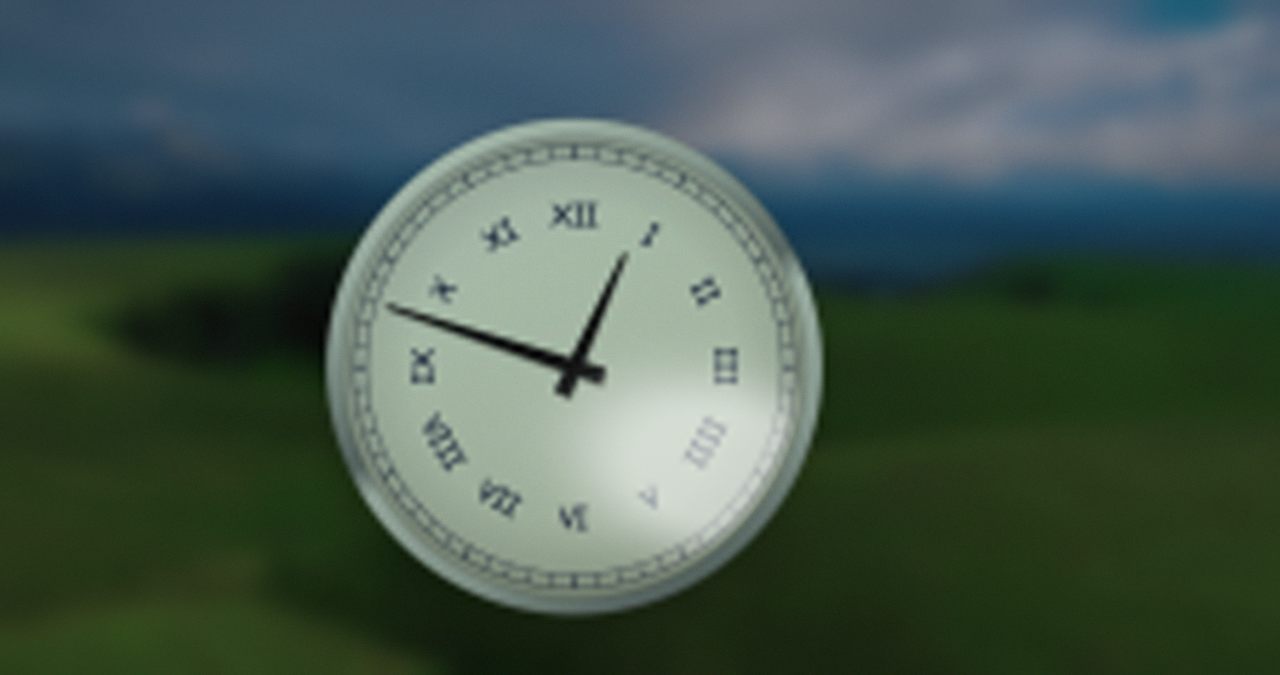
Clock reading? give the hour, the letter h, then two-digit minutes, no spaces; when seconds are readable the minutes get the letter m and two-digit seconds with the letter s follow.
12h48
